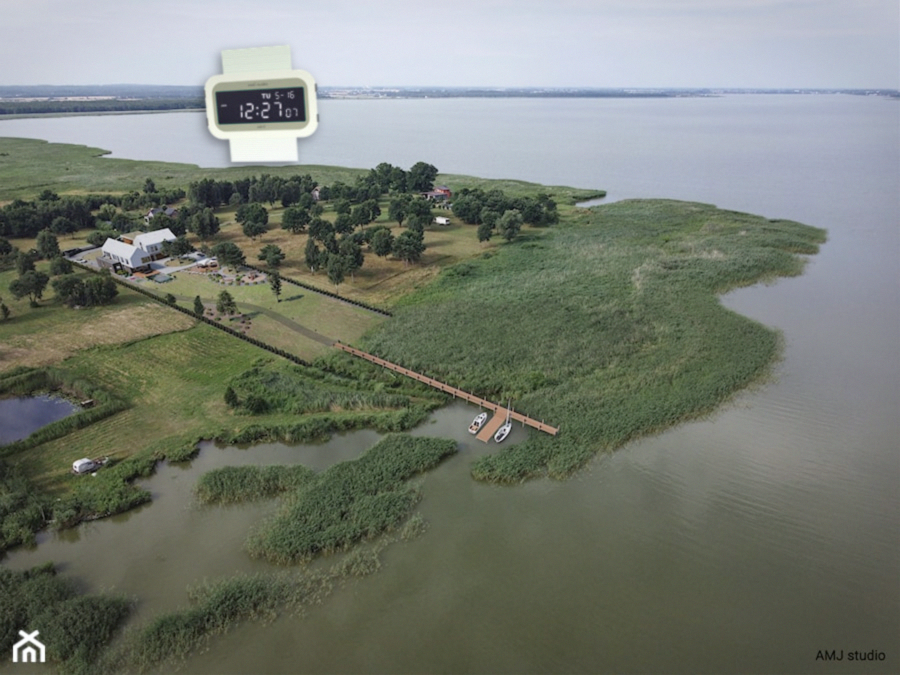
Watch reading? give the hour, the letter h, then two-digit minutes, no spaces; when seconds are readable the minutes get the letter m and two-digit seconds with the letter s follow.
12h27
